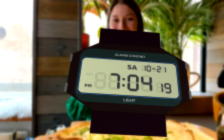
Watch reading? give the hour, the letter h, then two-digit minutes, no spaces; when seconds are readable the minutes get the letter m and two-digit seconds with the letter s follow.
7h04m19s
